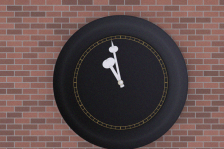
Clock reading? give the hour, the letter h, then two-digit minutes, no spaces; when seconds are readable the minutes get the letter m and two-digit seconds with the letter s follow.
10h58
